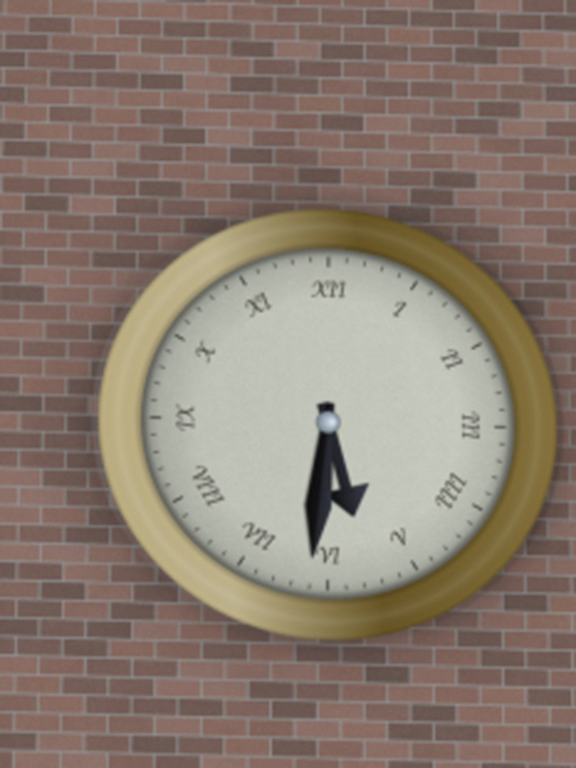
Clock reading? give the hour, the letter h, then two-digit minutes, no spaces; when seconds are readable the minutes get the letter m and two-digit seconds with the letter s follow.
5h31
